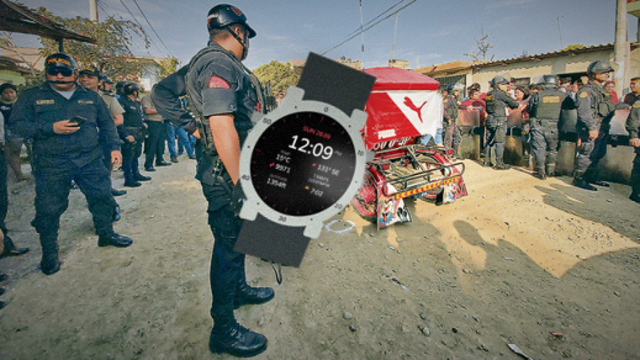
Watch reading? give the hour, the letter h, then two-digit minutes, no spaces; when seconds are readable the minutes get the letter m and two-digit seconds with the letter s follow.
12h09
